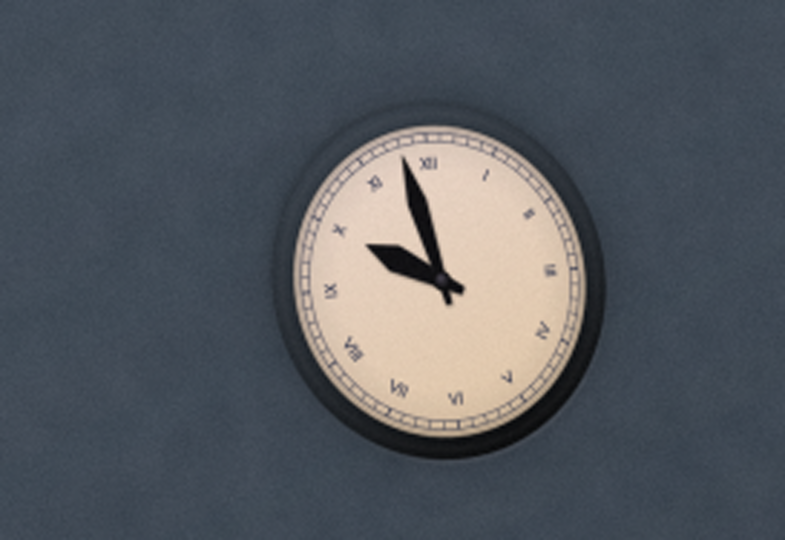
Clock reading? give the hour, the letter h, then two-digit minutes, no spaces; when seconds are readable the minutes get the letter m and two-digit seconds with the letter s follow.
9h58
